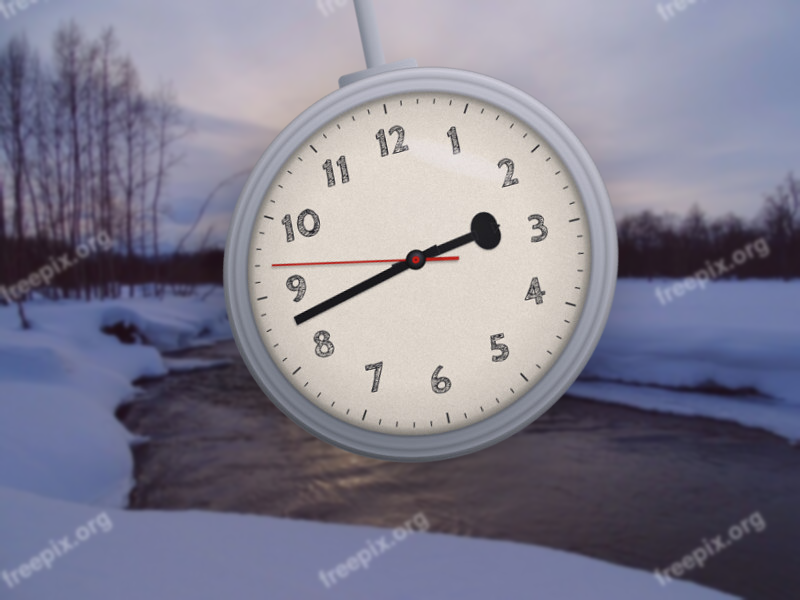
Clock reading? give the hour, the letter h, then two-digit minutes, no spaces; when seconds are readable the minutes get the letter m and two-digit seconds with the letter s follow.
2h42m47s
